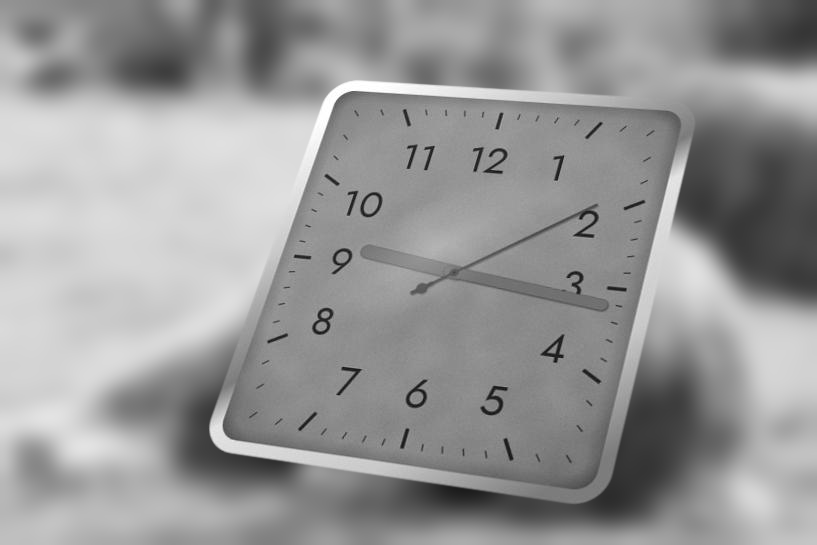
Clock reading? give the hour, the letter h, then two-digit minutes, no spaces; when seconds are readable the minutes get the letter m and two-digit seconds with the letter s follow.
9h16m09s
